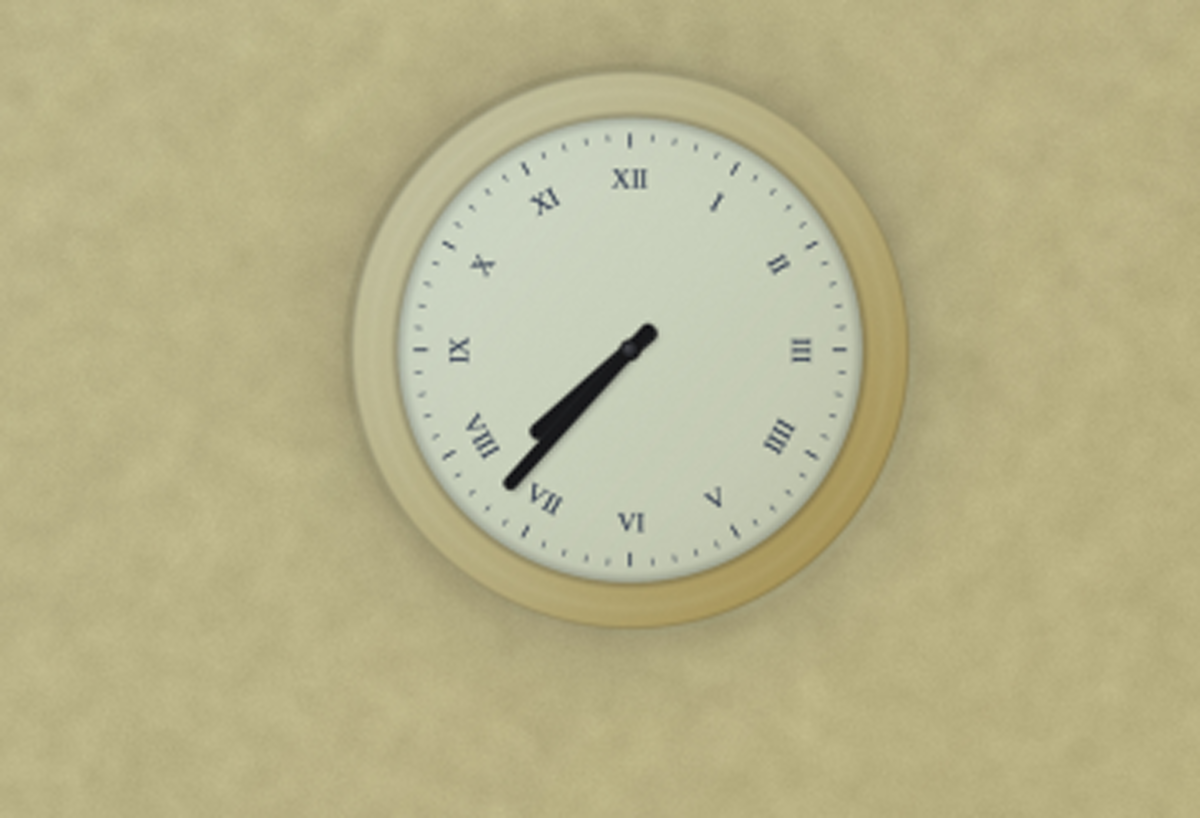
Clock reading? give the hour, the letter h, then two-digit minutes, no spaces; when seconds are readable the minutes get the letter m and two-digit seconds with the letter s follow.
7h37
